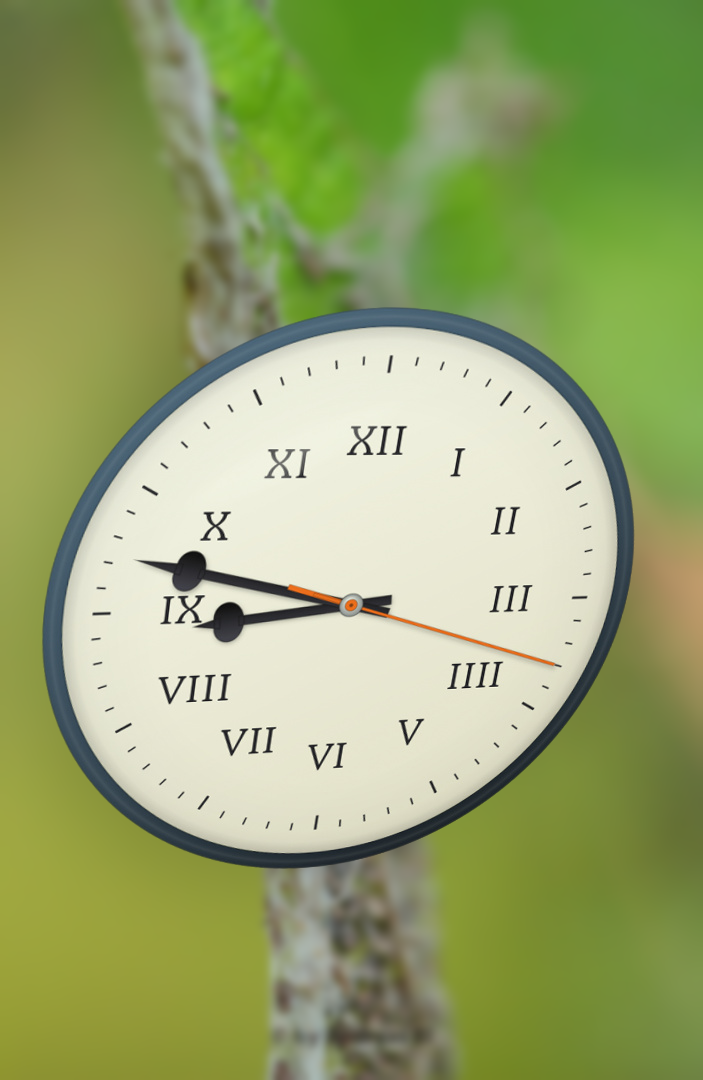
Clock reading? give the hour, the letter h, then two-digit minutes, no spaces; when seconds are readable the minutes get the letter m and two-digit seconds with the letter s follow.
8h47m18s
